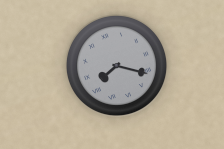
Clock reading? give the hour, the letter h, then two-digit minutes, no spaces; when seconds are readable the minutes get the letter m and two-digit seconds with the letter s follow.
8h21
